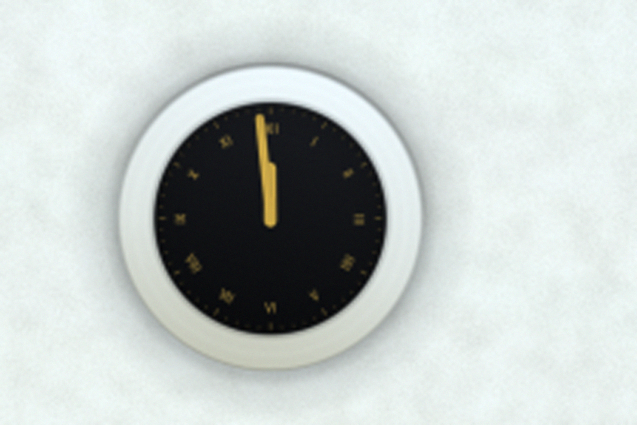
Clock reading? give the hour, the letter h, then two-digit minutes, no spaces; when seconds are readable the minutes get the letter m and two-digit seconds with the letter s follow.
11h59
